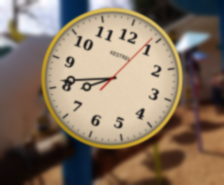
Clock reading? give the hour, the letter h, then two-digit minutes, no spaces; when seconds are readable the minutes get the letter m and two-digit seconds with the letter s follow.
7h41m04s
